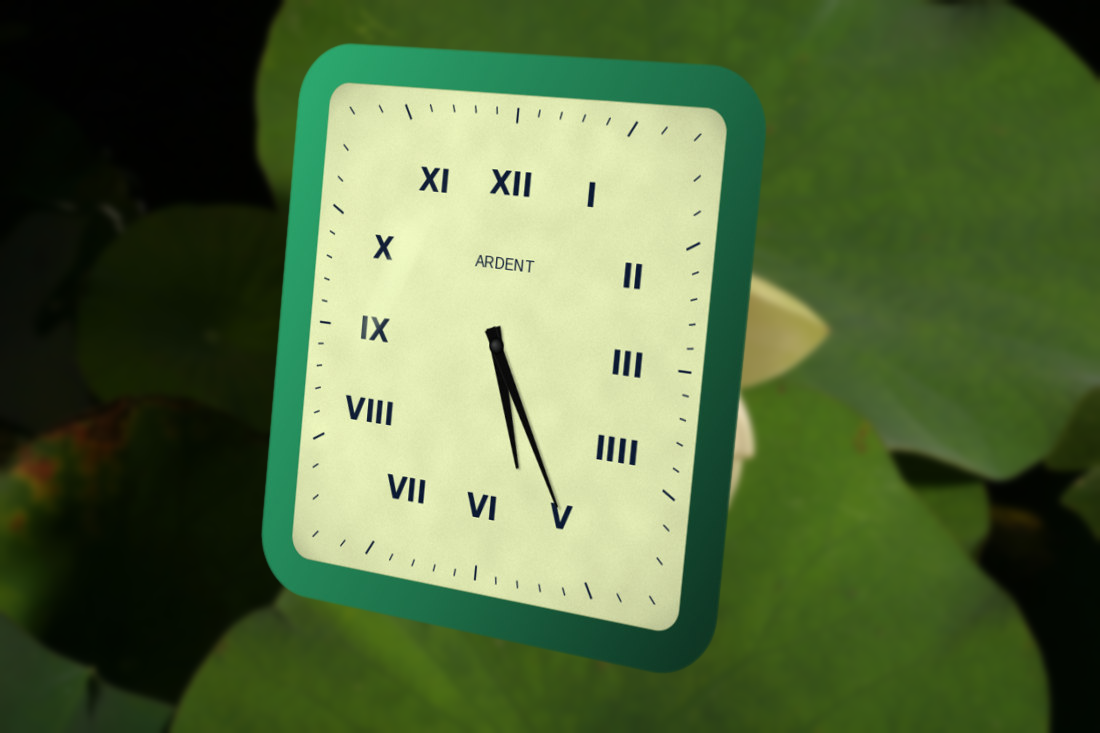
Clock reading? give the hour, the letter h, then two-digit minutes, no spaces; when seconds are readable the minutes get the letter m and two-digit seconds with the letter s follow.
5h25
